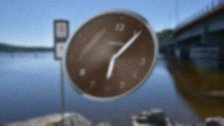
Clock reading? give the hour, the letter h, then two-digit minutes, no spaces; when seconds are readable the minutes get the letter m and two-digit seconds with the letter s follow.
6h06
